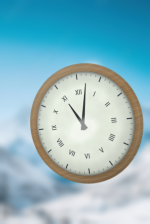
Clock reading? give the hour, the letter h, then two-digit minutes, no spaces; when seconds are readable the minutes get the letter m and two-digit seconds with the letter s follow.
11h02
